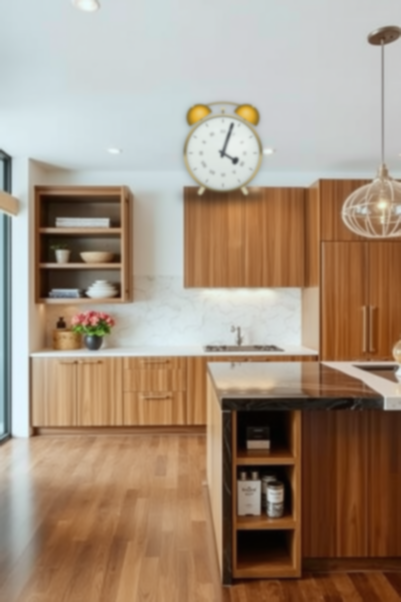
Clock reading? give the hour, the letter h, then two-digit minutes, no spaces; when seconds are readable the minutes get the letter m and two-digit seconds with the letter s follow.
4h03
